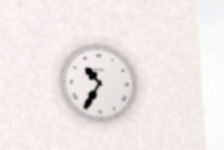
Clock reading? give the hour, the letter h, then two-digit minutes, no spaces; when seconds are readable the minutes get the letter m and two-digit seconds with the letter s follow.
10h35
